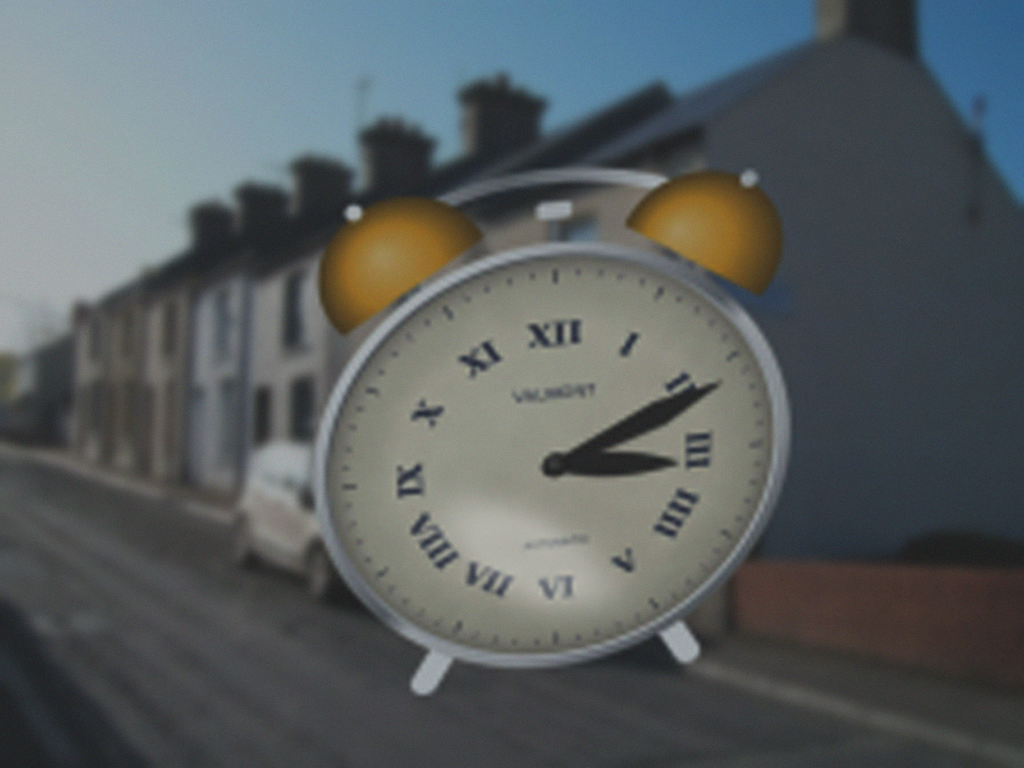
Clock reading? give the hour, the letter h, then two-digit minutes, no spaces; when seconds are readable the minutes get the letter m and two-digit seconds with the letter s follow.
3h11
